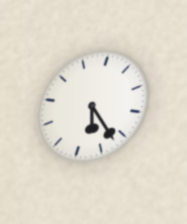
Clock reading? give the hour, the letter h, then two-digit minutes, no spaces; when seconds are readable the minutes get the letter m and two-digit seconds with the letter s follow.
5h22
